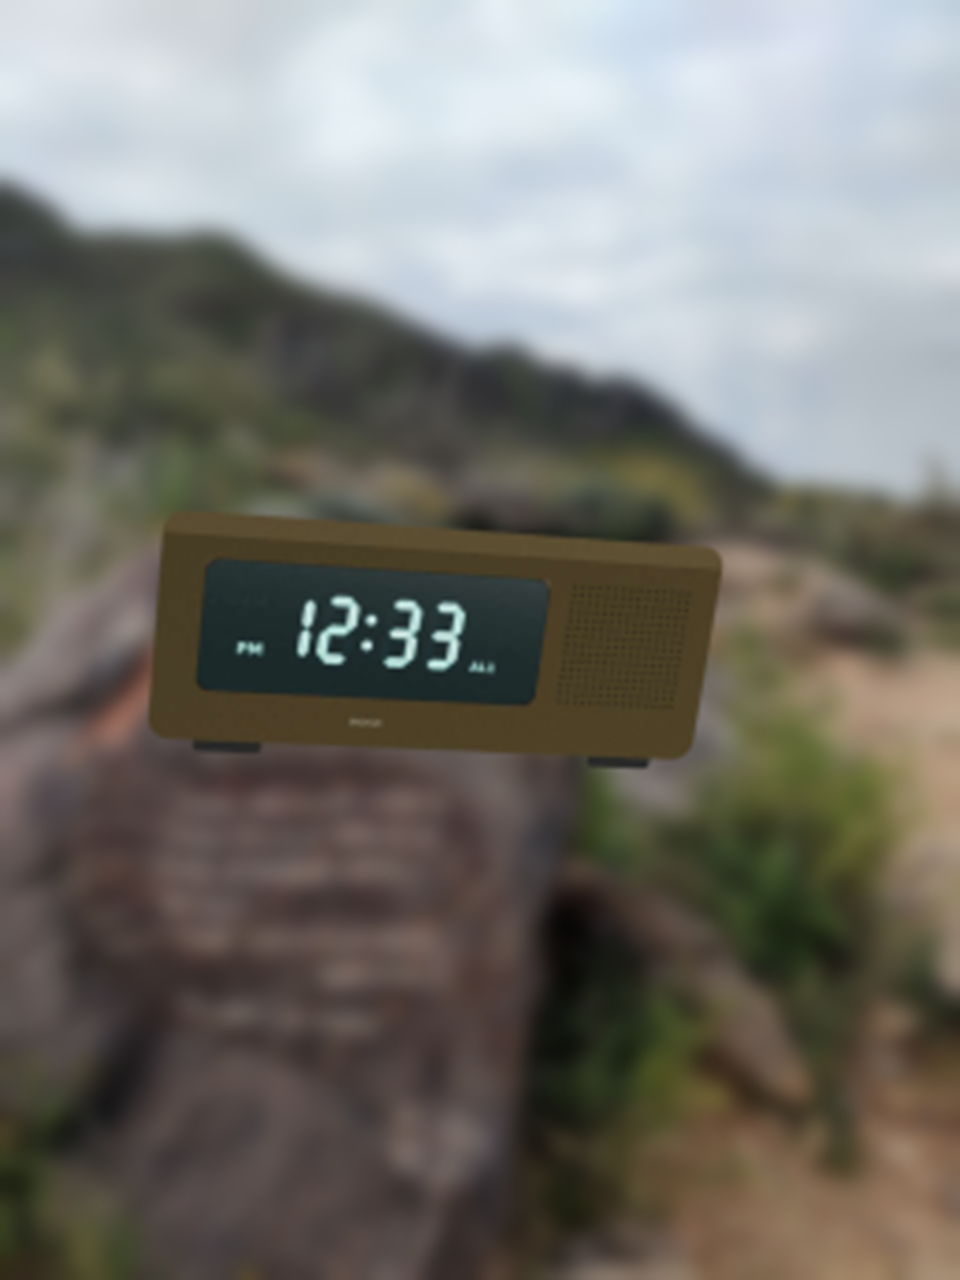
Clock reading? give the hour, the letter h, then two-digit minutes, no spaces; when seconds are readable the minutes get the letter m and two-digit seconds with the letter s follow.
12h33
